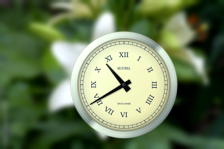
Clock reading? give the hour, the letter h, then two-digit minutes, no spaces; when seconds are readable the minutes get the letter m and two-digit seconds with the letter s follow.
10h40
